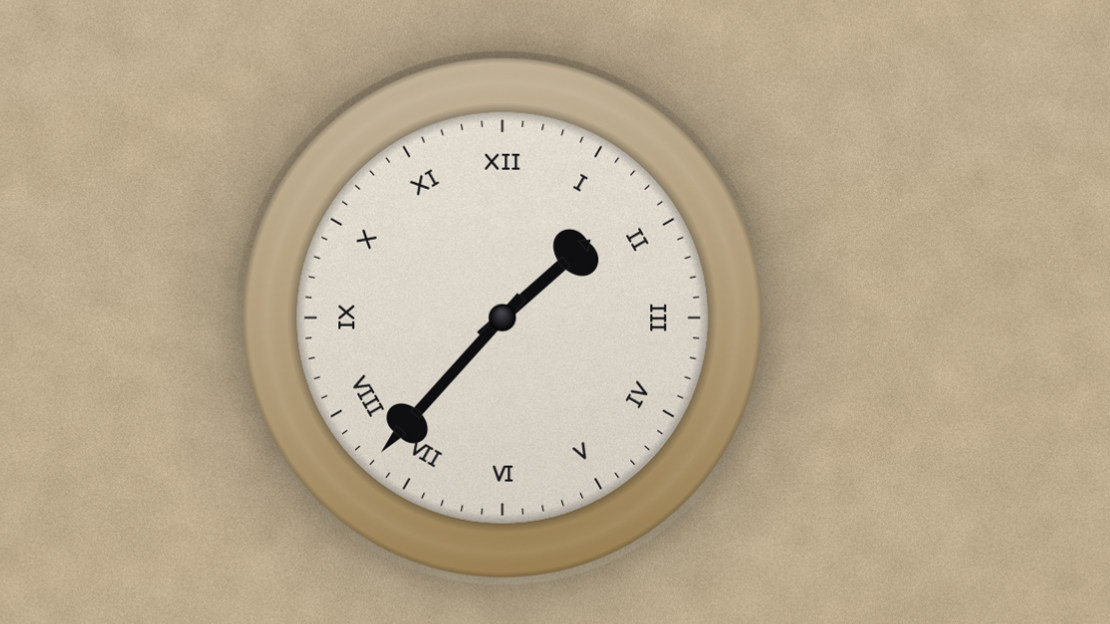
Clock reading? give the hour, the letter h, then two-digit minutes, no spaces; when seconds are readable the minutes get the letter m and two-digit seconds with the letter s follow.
1h37
